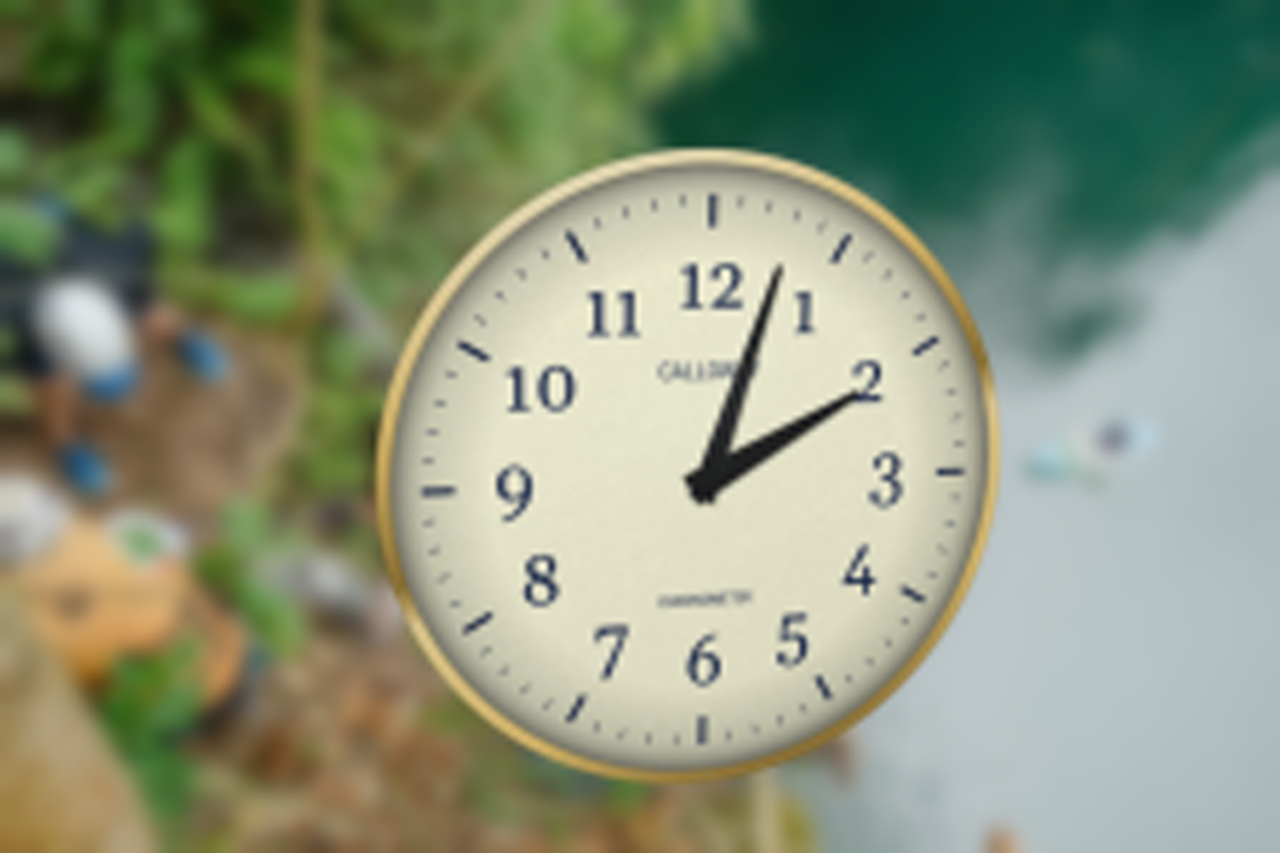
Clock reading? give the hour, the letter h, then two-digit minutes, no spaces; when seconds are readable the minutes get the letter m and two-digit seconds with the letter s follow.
2h03
